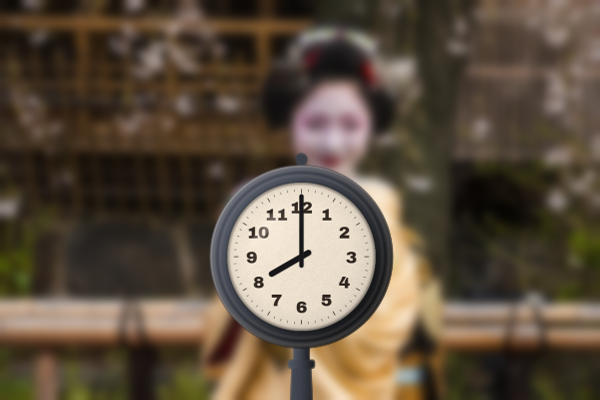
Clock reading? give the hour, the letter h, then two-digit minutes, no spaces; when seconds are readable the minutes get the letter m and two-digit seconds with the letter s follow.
8h00
